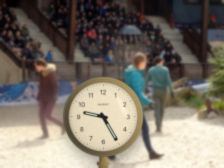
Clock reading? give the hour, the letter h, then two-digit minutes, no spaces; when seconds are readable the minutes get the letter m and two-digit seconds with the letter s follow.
9h25
